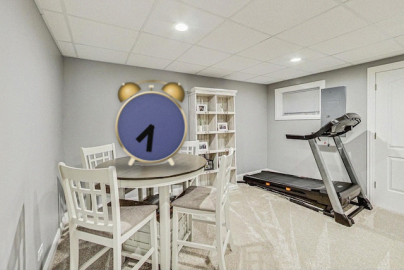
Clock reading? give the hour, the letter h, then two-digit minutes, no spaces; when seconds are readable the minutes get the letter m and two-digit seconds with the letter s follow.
7h31
